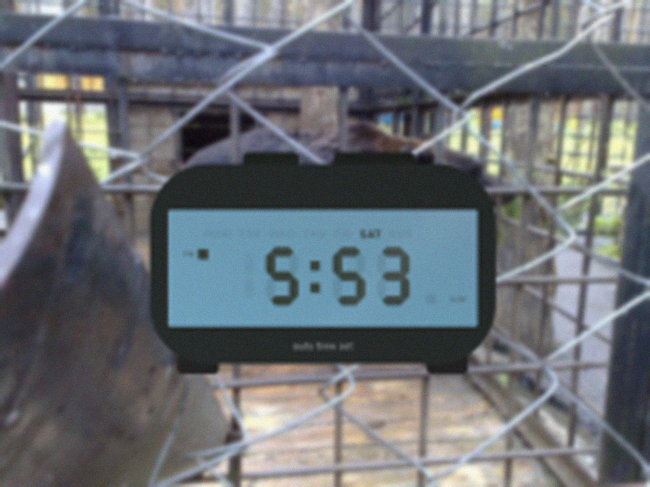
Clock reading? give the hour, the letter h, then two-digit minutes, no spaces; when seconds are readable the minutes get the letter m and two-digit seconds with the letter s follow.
5h53
